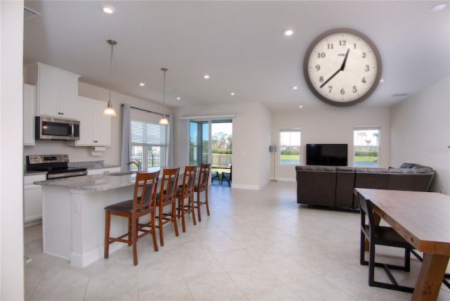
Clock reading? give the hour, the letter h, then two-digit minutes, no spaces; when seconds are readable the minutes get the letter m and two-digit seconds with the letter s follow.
12h38
